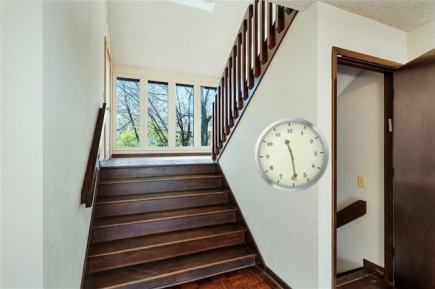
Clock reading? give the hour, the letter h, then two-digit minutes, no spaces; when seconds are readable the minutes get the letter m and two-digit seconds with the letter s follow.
11h29
